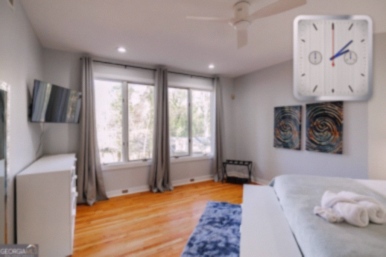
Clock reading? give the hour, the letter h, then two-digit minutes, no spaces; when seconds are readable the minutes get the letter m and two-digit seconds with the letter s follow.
2h08
